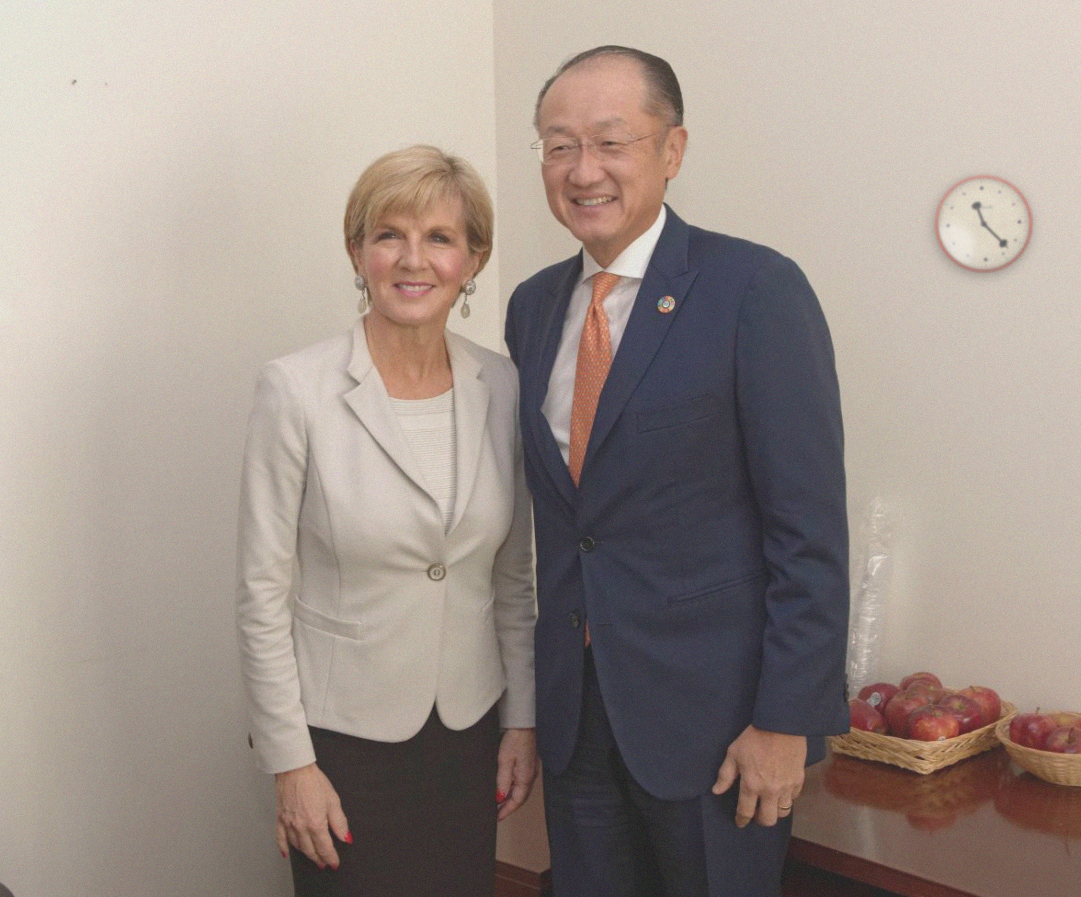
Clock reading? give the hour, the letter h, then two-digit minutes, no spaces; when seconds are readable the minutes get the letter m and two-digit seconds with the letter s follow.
11h23
